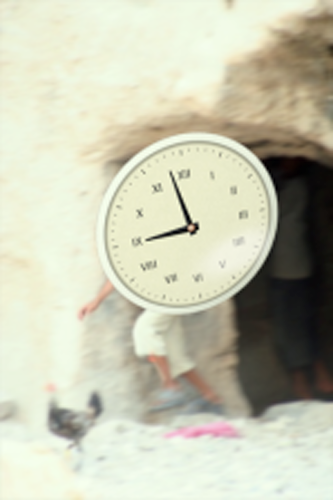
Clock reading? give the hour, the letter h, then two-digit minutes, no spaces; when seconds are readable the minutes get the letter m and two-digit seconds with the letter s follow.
8h58
